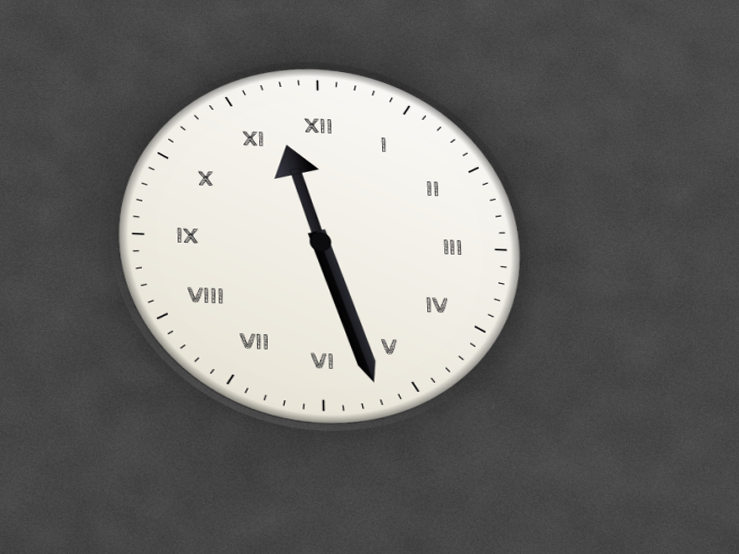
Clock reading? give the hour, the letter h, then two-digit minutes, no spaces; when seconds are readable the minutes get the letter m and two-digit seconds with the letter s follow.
11h27
